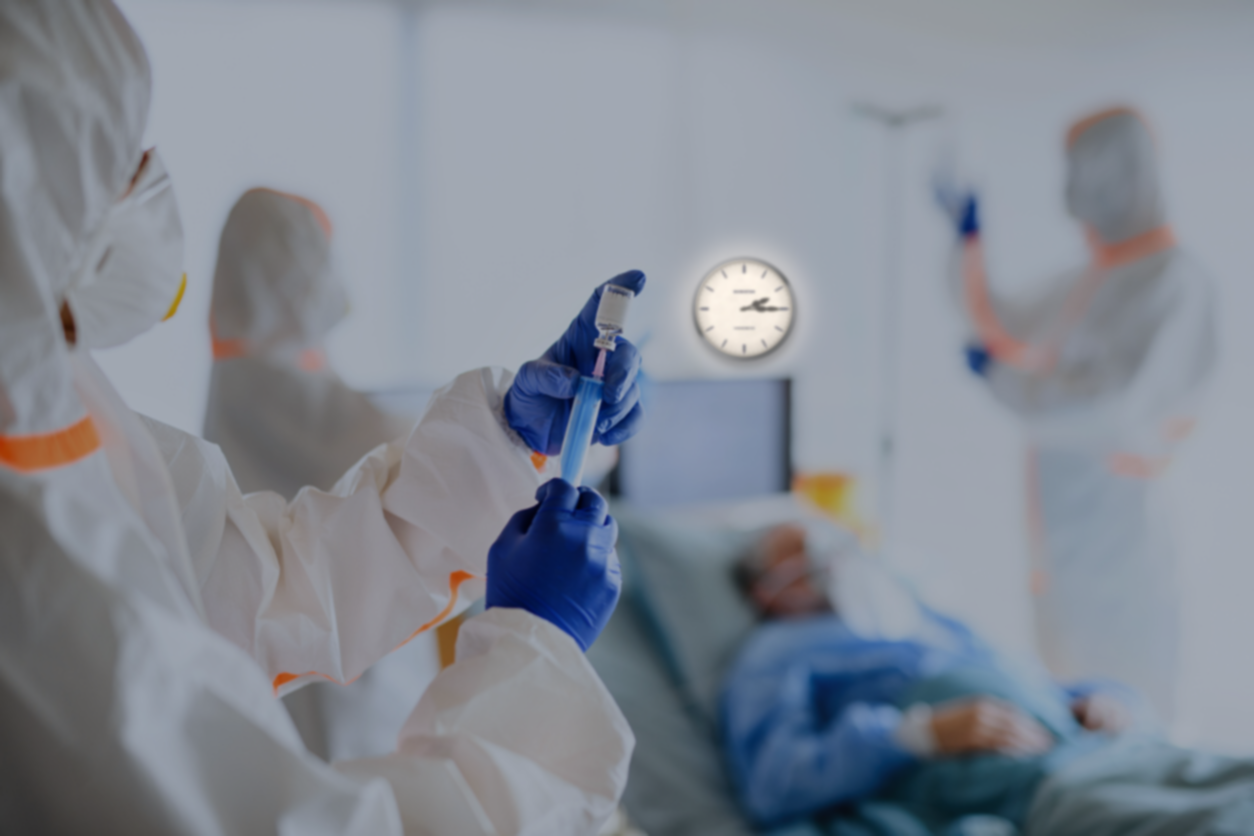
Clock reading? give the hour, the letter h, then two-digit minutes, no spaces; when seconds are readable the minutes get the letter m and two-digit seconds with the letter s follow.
2h15
